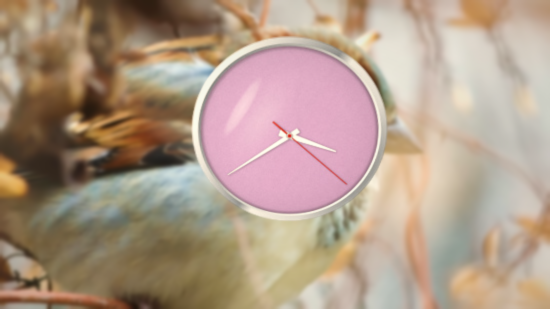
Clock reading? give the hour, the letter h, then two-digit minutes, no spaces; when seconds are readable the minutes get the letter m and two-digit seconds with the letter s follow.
3h39m22s
